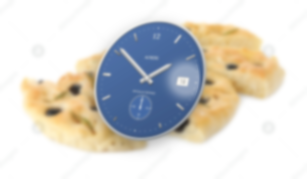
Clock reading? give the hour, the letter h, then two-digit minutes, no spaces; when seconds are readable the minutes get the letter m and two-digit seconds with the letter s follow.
1h51
